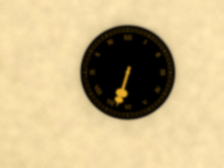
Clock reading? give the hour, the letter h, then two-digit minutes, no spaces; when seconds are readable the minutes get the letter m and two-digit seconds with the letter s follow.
6h33
